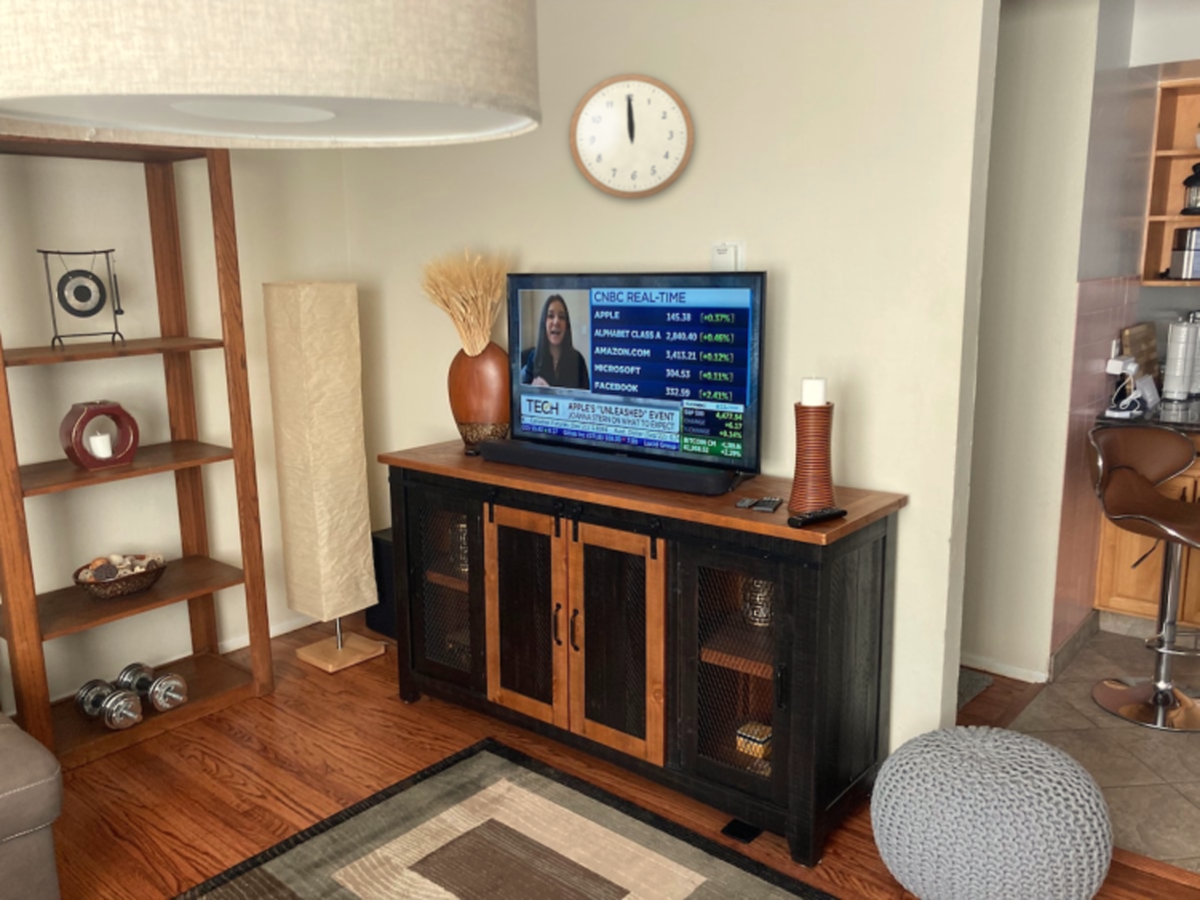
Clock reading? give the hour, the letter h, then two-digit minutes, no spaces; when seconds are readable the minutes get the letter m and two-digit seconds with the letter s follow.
12h00
